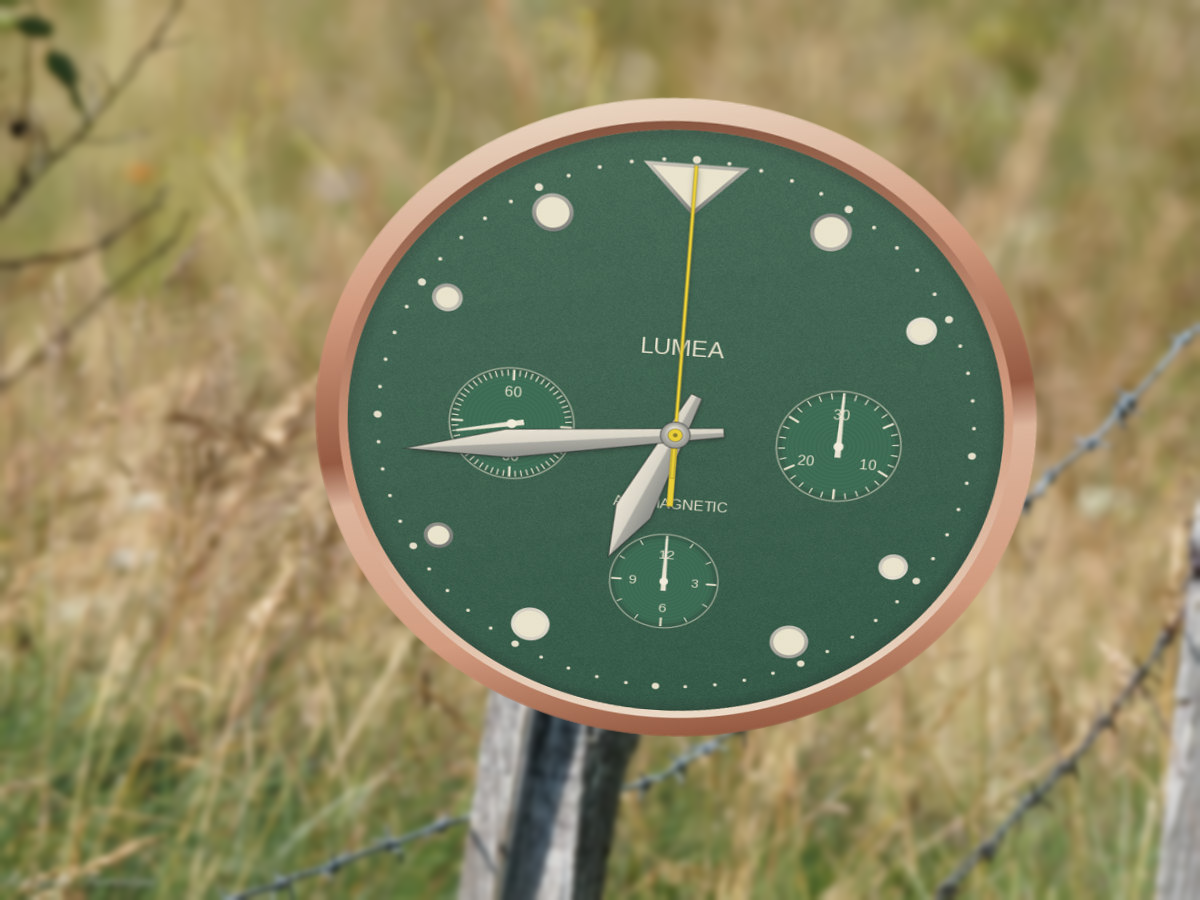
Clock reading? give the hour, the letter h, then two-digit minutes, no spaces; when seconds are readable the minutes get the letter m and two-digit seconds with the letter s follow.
6h43m43s
